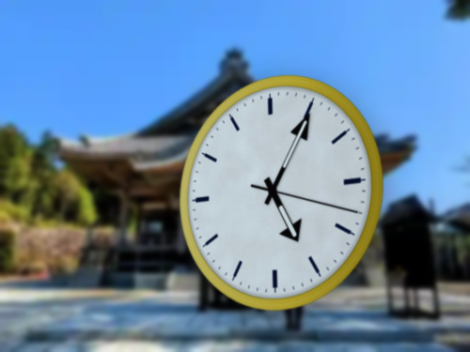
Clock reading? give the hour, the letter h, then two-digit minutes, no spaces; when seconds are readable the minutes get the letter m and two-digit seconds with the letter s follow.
5h05m18s
